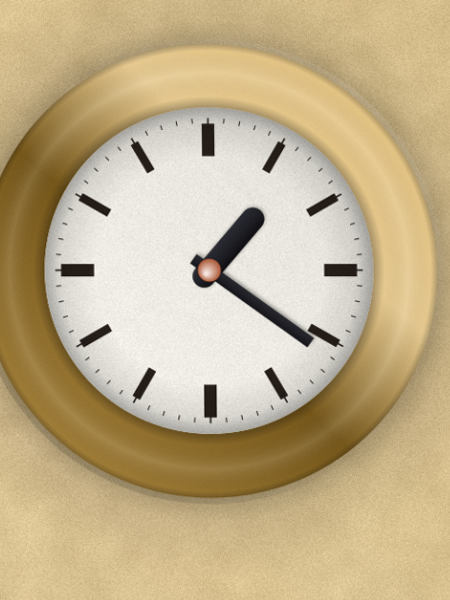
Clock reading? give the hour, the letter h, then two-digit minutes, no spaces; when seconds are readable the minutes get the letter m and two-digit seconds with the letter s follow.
1h21
